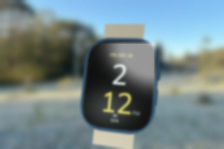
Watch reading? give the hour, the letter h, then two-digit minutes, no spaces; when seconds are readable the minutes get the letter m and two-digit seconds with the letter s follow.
2h12
